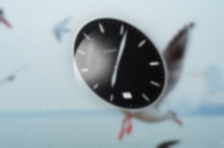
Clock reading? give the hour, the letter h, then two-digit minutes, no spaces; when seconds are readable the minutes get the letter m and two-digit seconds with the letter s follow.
7h06
